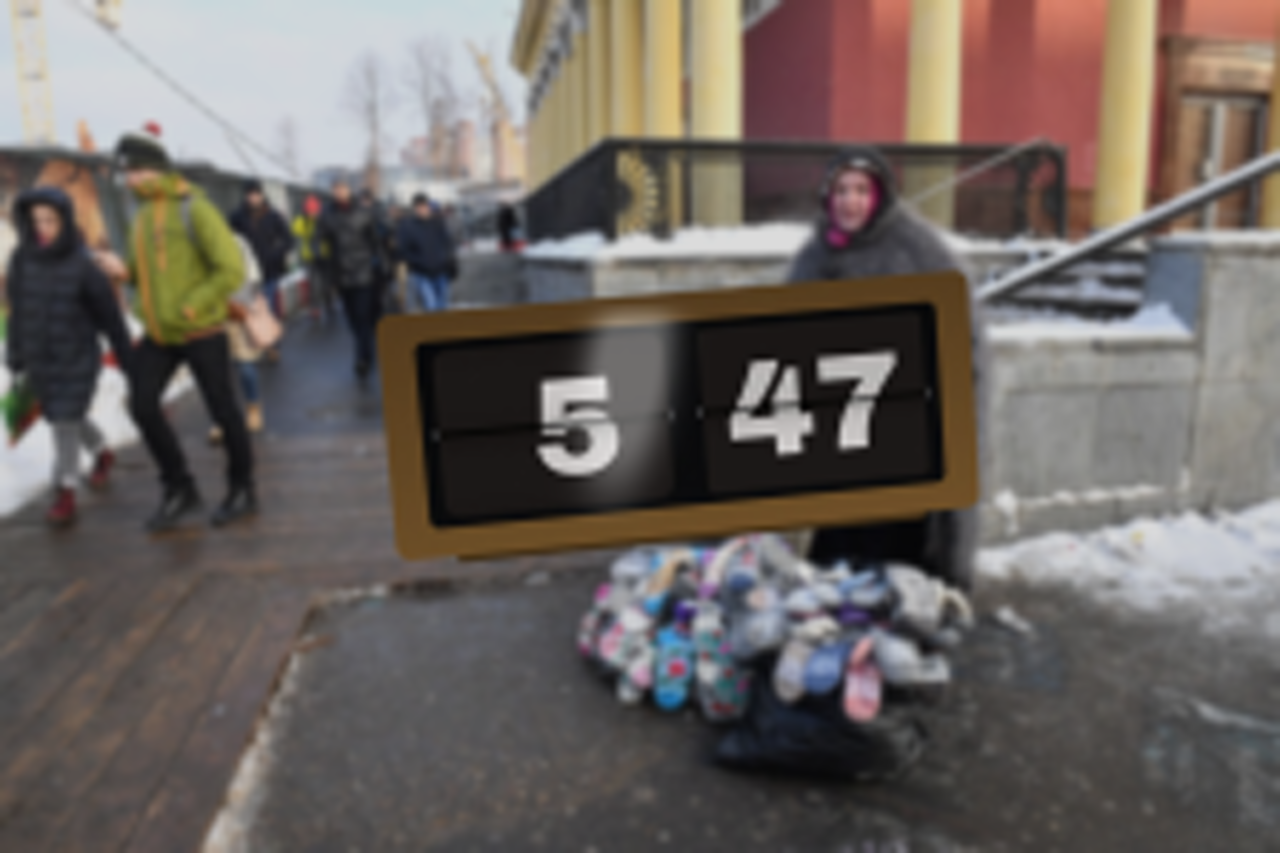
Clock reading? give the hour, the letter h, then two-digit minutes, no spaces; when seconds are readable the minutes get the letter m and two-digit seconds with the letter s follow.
5h47
